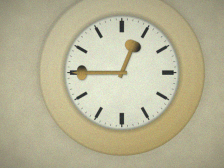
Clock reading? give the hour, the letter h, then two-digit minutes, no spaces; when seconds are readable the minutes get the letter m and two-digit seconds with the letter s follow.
12h45
